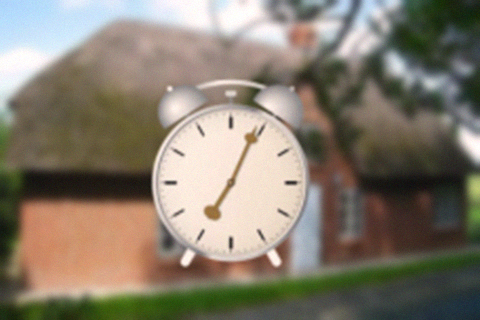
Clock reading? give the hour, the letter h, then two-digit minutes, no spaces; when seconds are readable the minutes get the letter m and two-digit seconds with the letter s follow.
7h04
